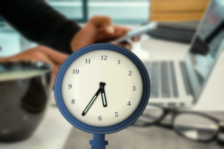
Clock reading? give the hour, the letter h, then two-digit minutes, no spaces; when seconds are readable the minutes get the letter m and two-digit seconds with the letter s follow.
5h35
